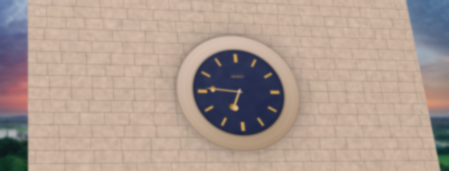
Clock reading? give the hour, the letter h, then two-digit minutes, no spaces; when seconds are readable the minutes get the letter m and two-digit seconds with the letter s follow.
6h46
